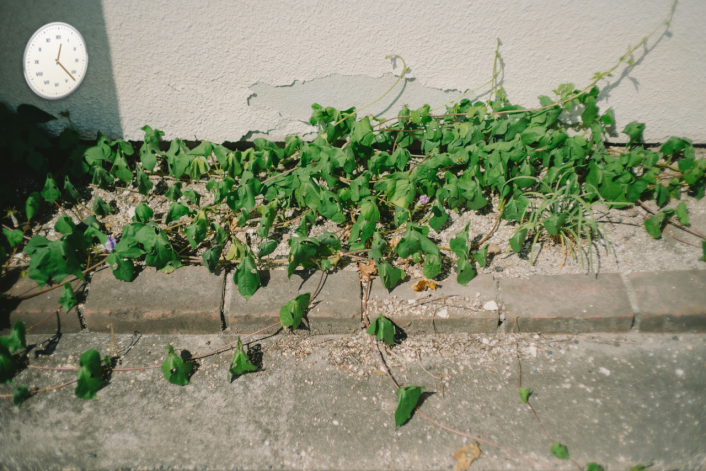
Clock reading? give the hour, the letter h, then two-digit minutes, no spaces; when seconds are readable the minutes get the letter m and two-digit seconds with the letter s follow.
12h22
